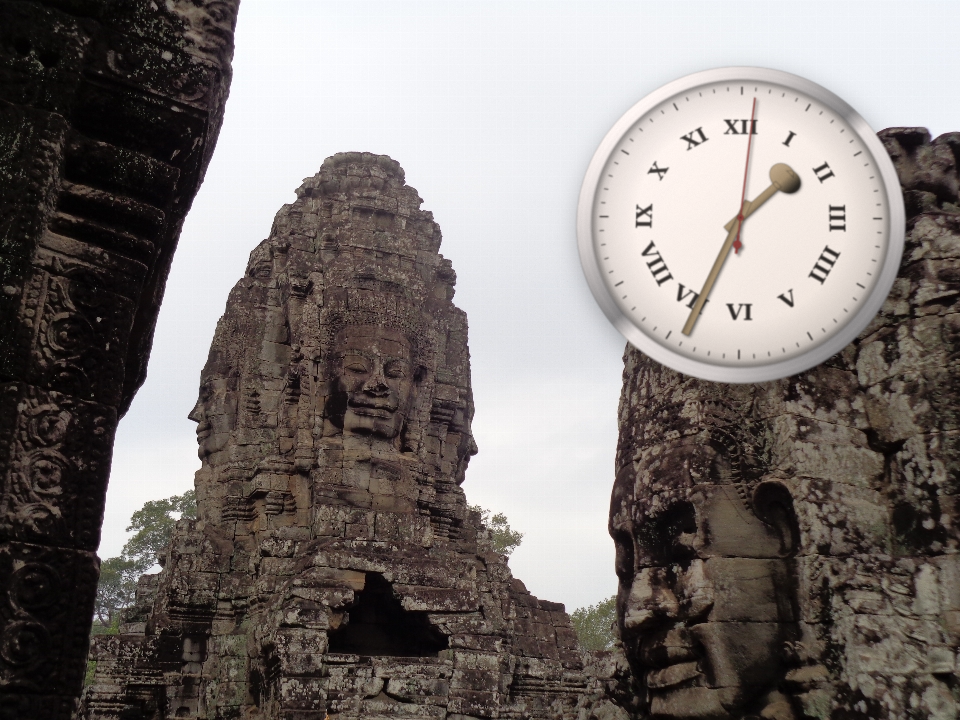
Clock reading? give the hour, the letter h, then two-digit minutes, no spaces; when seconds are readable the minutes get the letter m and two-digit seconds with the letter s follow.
1h34m01s
